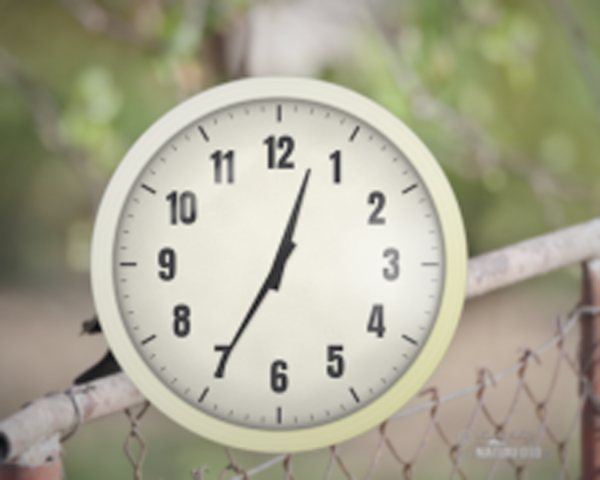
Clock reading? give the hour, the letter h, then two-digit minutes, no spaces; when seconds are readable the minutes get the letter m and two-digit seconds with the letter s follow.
12h35
